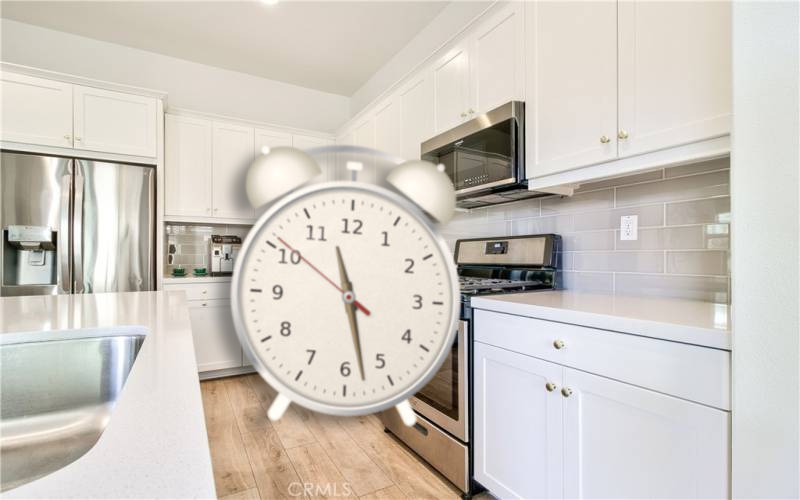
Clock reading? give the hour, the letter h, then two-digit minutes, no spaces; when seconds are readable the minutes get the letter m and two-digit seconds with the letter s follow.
11h27m51s
